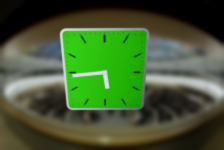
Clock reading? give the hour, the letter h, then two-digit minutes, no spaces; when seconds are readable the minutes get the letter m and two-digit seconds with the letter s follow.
5h44
